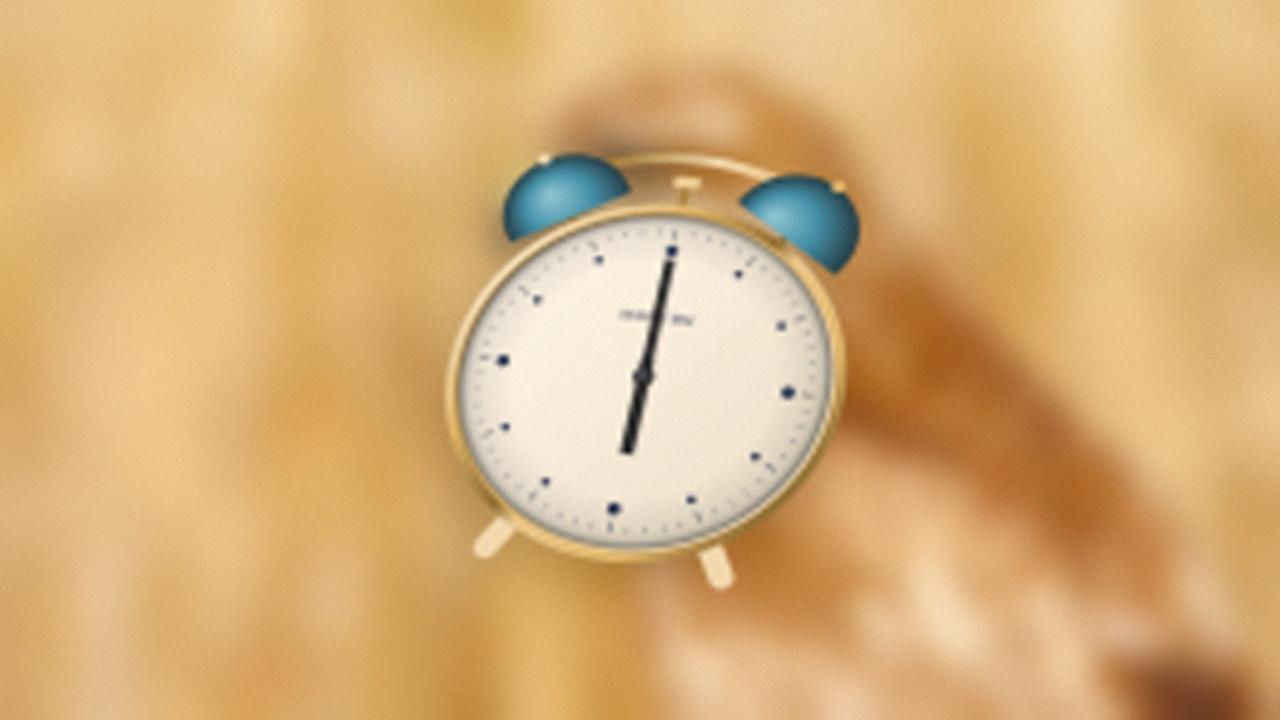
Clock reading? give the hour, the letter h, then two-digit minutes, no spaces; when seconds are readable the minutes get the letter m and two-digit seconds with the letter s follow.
6h00
